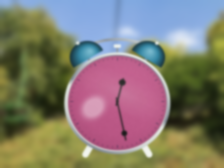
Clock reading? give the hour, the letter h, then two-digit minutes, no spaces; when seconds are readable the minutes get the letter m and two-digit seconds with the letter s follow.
12h28
